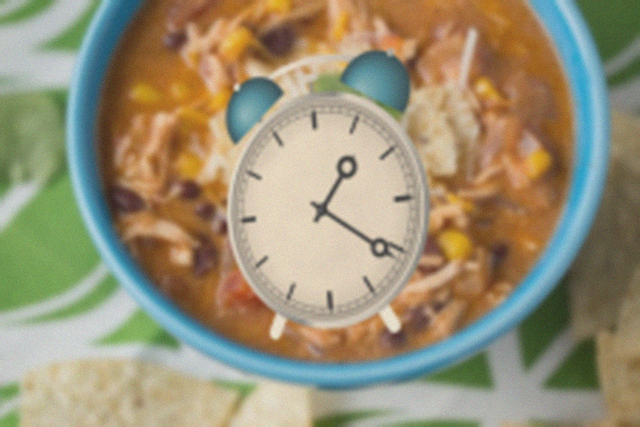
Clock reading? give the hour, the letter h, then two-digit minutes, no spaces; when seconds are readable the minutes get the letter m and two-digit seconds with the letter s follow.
1h21
